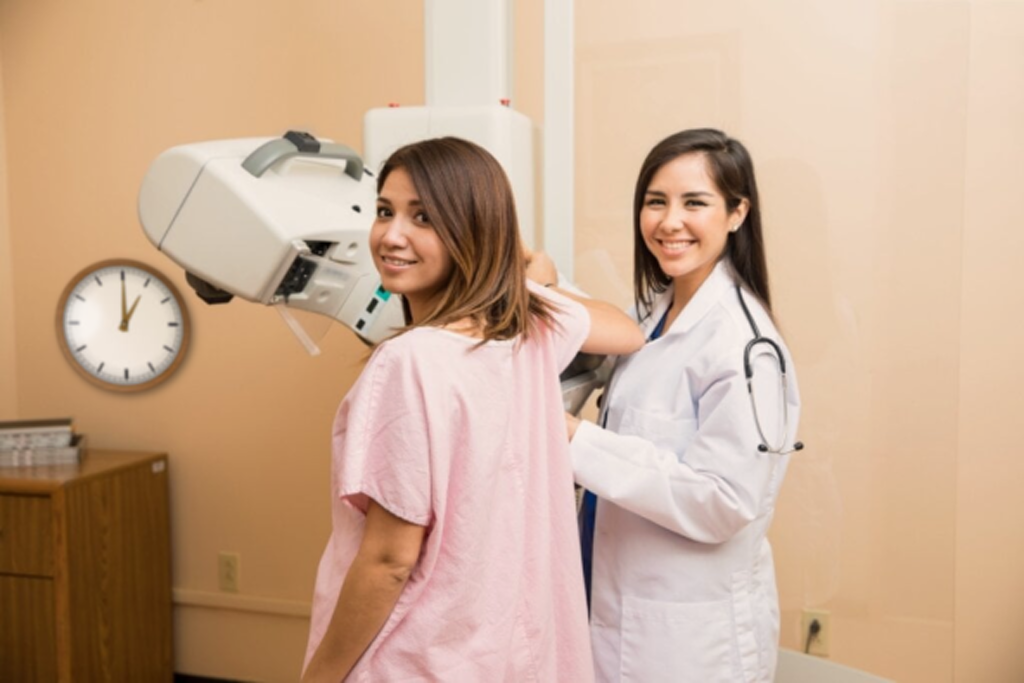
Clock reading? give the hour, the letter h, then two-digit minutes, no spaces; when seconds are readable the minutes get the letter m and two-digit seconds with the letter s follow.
1h00
